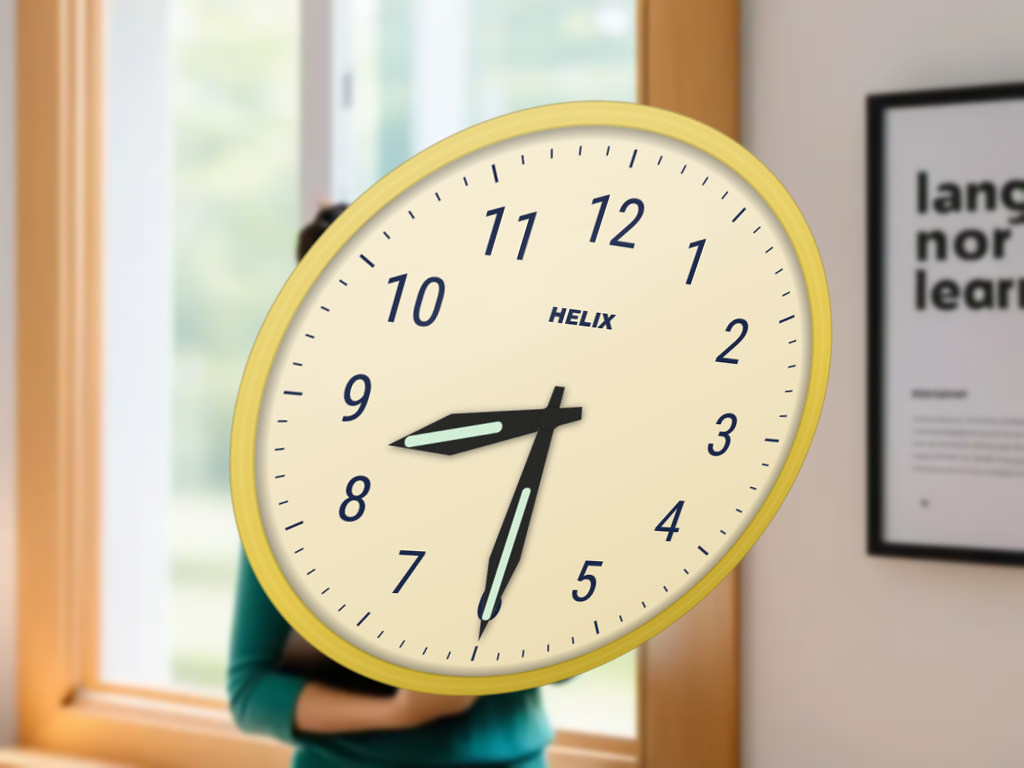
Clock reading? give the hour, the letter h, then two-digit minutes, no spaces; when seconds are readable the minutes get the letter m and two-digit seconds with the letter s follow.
8h30
